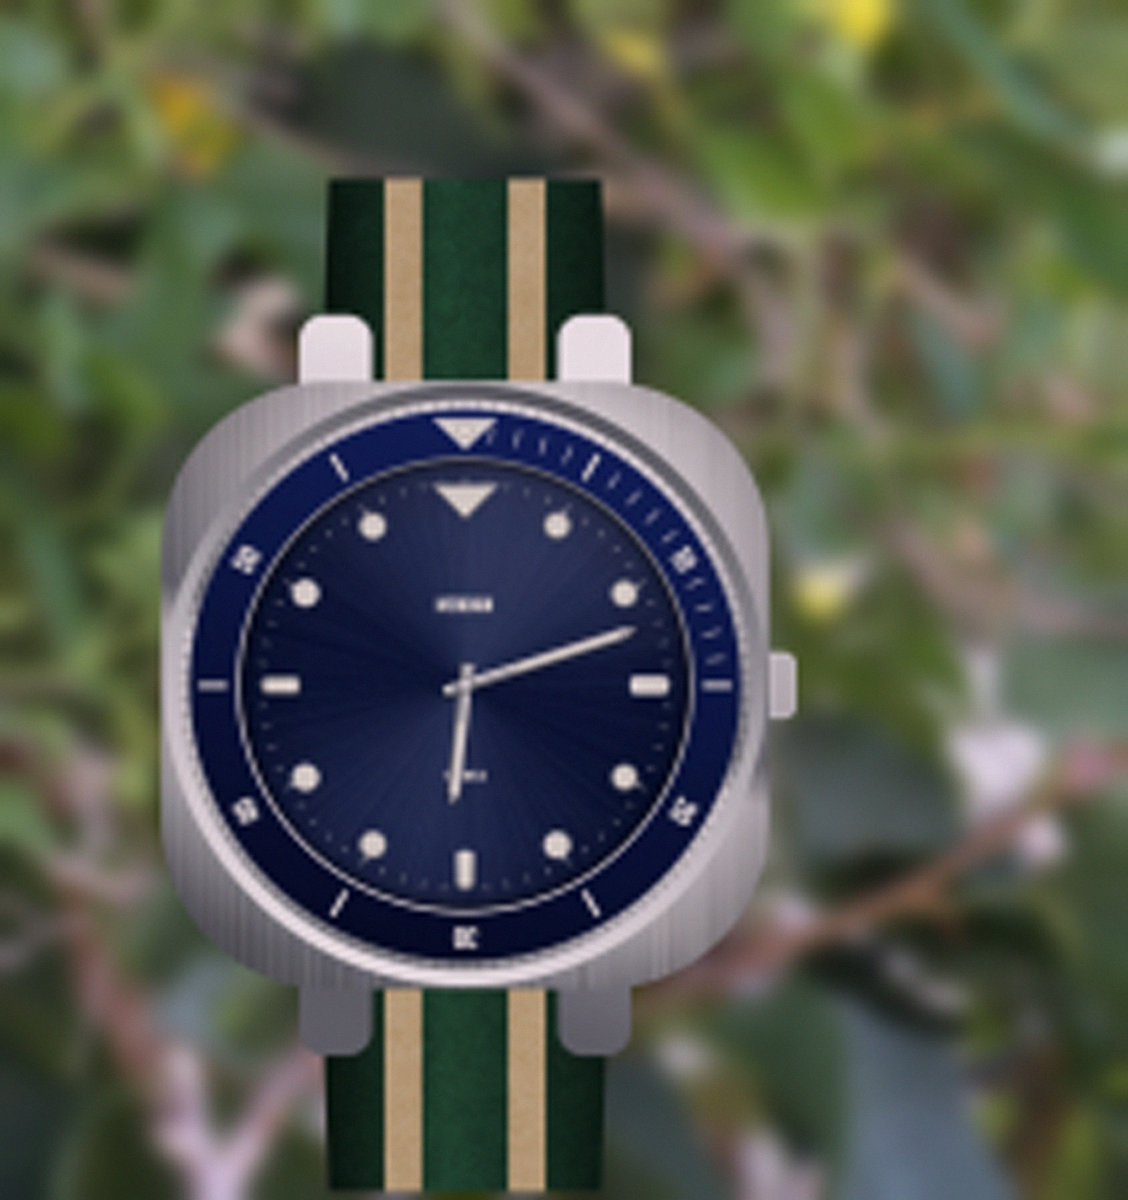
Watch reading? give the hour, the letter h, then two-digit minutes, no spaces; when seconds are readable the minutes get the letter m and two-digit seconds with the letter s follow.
6h12
